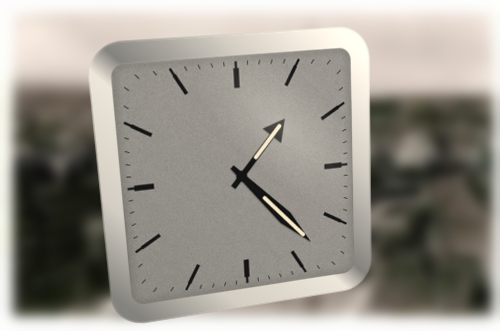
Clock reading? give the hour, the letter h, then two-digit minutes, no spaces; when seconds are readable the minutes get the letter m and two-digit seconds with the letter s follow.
1h23
